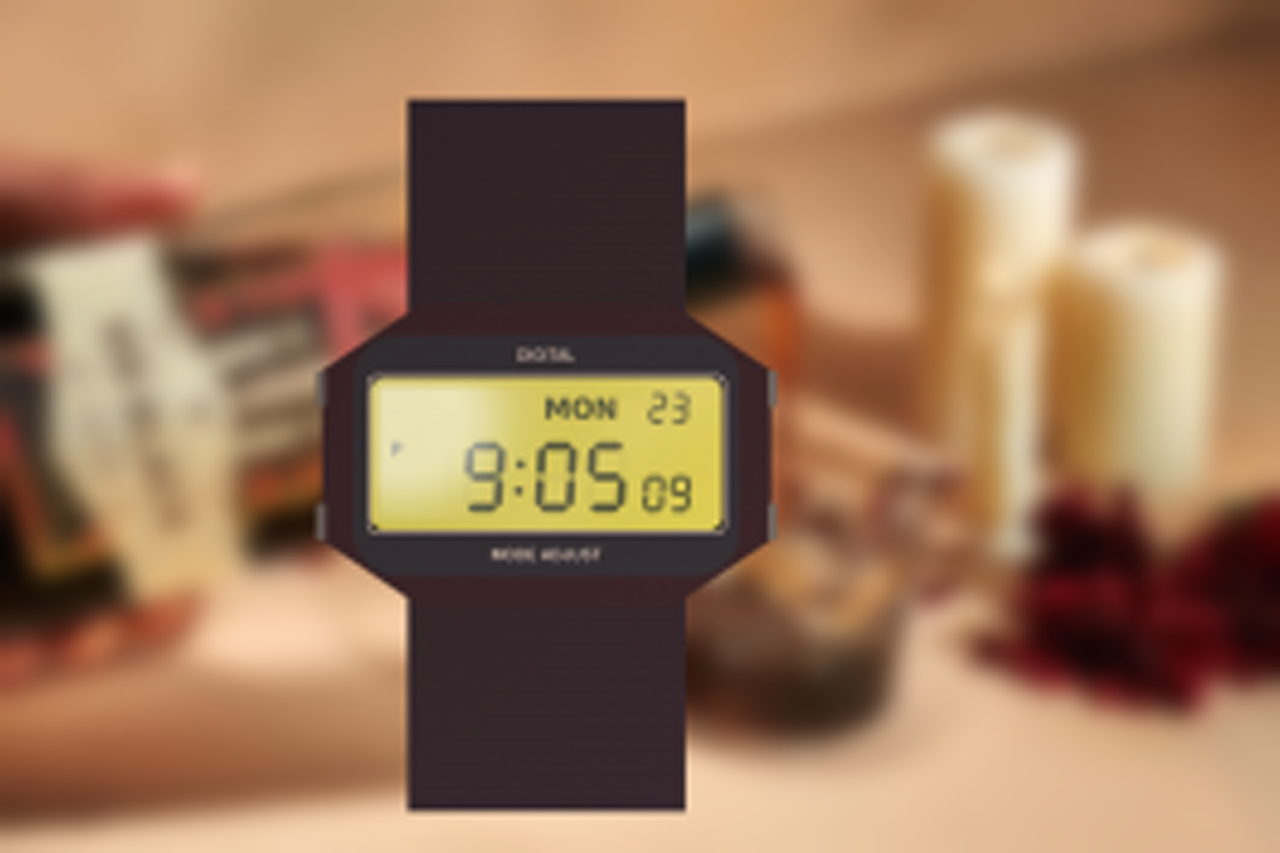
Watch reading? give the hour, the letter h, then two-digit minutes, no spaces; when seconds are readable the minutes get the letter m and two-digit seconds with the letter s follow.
9h05m09s
